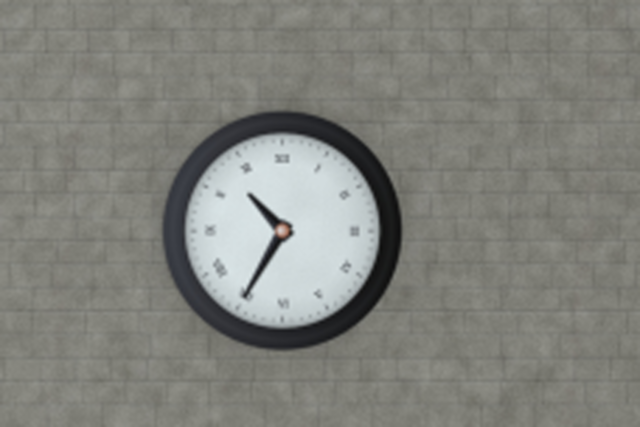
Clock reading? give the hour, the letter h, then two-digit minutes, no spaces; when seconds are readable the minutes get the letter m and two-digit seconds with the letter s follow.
10h35
